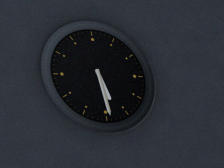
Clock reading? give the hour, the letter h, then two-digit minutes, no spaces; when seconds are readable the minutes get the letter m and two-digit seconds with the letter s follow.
5h29
